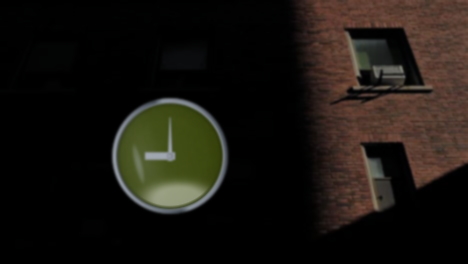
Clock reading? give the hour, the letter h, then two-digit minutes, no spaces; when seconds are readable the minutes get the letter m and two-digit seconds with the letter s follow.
9h00
